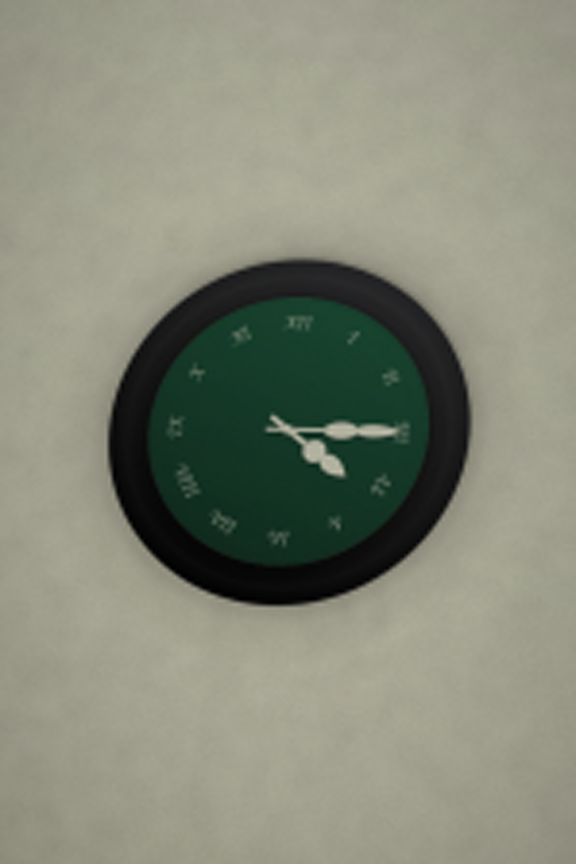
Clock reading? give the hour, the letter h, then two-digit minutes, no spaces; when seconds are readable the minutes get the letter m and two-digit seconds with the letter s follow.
4h15
